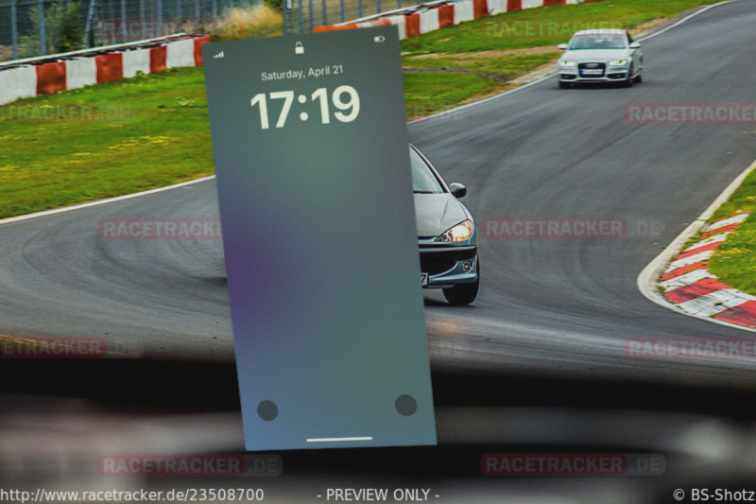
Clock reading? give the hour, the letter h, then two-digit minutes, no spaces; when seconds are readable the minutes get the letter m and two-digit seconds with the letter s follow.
17h19
